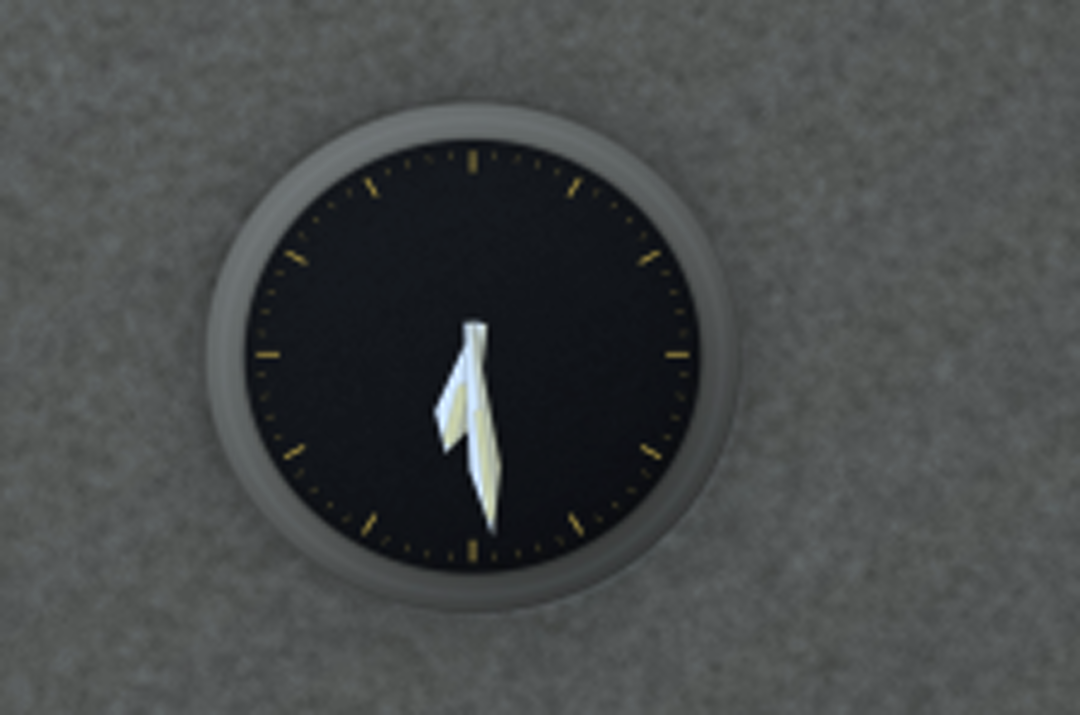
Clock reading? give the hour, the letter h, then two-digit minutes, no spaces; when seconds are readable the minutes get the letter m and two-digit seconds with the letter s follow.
6h29
